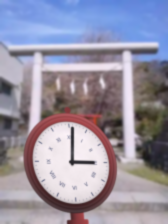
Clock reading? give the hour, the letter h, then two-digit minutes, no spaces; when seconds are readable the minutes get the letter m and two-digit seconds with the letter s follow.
3h01
